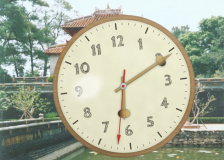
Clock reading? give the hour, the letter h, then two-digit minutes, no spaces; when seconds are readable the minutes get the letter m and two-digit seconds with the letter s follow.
6h10m32s
